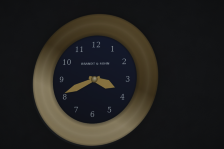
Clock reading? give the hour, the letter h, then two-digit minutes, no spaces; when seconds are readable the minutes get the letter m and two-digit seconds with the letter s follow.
3h41
